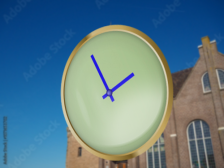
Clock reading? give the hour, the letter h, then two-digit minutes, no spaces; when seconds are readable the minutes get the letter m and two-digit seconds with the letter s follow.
1h55
